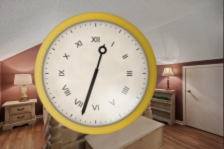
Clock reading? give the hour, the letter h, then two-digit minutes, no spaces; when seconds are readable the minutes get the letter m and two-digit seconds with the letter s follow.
12h33
